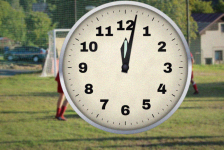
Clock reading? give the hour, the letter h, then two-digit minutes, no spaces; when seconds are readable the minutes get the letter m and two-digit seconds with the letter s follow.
12h02
